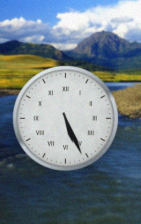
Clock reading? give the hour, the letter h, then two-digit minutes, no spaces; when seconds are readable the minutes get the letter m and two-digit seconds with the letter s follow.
5h26
